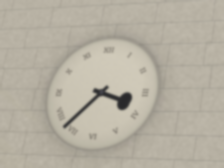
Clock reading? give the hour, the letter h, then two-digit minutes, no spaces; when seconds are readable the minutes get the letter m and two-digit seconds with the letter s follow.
3h37
